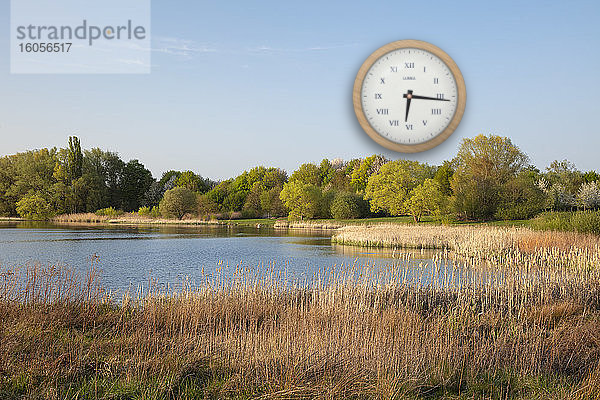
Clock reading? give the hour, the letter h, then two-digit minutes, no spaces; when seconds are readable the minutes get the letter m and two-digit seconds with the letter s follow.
6h16
